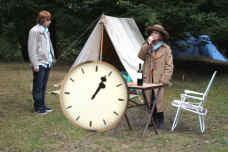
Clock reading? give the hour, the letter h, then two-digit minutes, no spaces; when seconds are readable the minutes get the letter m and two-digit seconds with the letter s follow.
1h04
